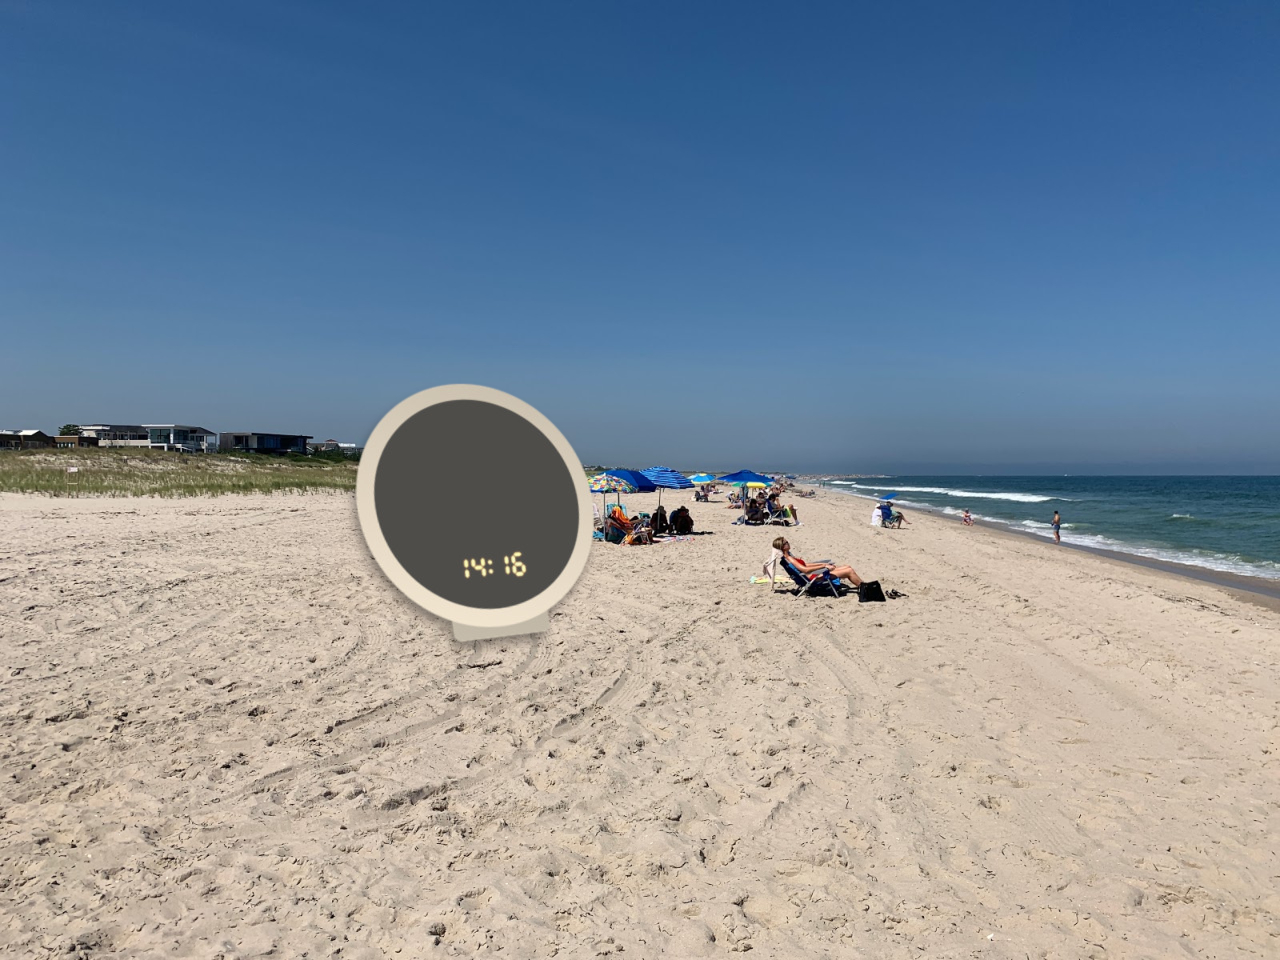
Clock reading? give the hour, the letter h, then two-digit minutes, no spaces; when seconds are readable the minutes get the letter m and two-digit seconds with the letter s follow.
14h16
